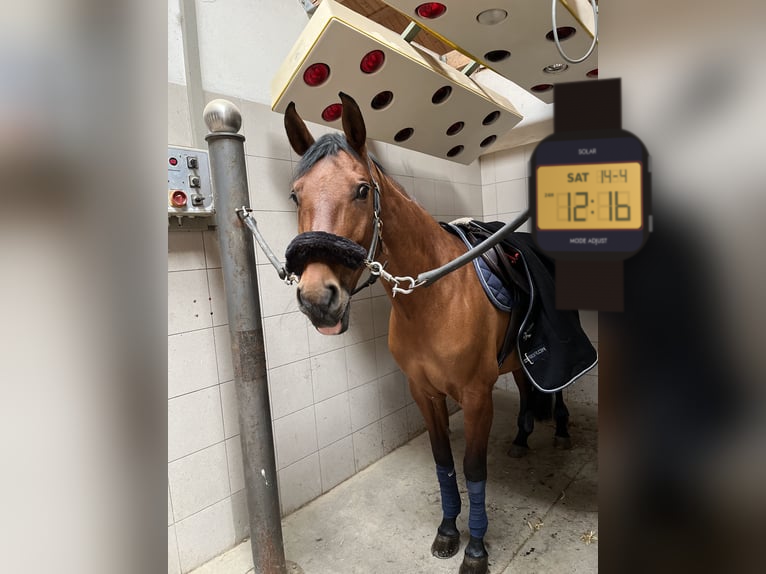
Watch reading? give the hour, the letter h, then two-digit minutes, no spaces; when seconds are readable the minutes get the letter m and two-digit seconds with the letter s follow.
12h16
